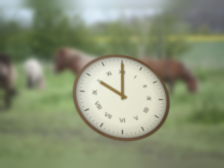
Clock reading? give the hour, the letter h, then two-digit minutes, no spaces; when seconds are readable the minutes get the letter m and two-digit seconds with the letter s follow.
10h00
